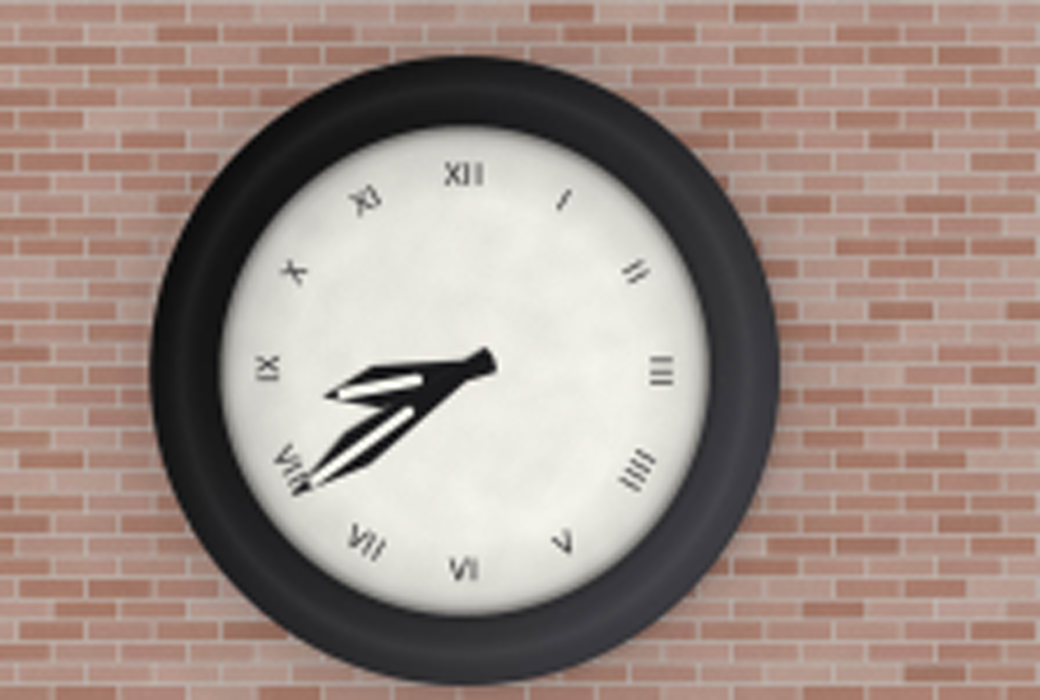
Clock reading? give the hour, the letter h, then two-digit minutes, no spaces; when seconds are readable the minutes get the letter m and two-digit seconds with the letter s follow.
8h39
